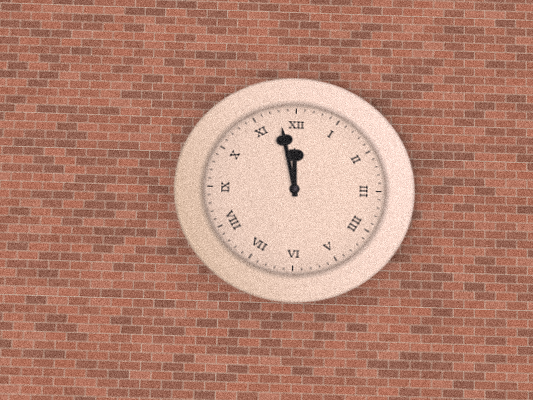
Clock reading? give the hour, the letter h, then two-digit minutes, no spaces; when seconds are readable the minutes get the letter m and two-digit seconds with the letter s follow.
11h58
